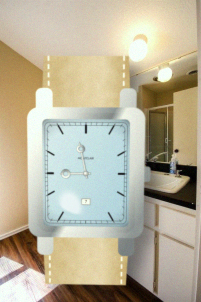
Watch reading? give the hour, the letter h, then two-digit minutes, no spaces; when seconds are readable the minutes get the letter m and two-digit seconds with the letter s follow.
8h58
